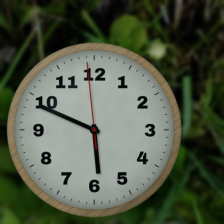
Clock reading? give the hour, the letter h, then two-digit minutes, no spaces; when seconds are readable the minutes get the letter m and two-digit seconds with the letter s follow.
5h48m59s
